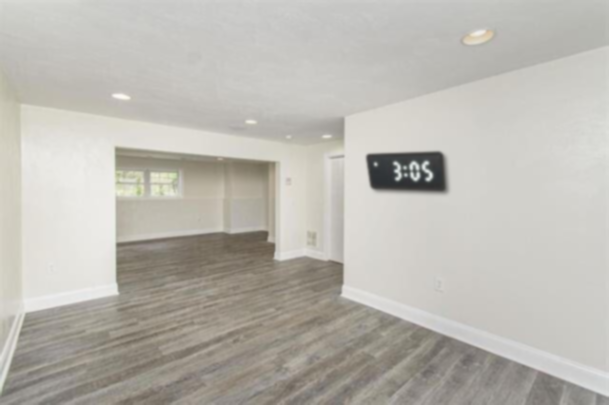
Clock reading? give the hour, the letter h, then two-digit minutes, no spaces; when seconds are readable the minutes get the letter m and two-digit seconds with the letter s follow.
3h05
